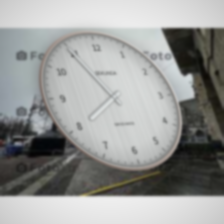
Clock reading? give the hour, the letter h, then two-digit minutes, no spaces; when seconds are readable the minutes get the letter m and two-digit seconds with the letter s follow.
7h55
